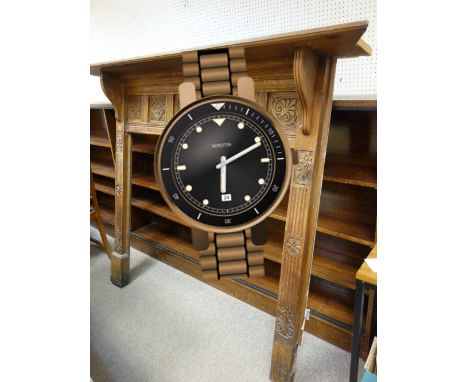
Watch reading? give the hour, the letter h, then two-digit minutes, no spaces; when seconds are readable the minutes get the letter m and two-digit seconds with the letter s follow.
6h11
